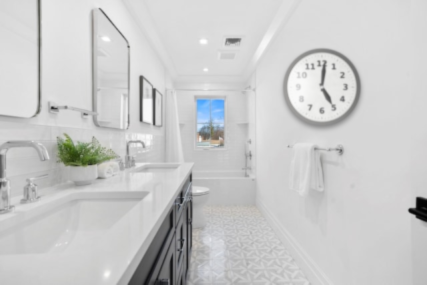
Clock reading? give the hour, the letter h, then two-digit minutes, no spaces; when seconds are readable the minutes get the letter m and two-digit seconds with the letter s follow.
5h01
